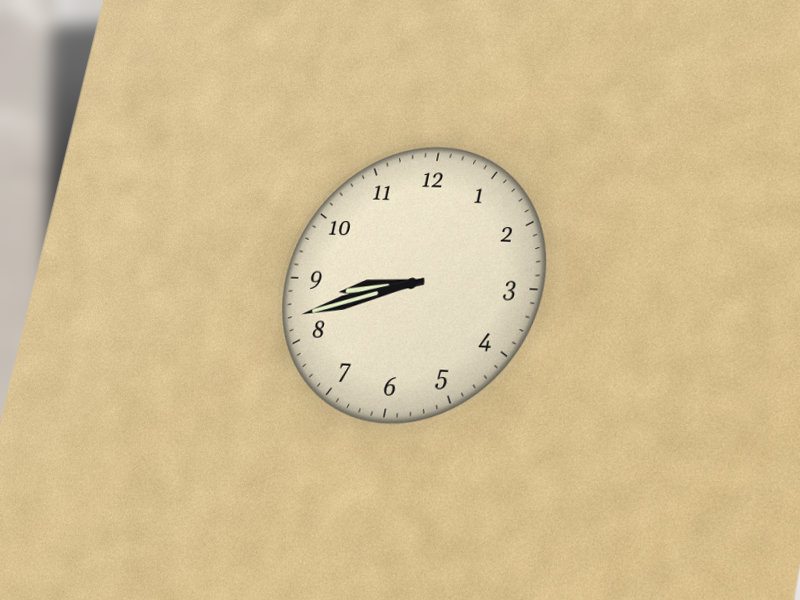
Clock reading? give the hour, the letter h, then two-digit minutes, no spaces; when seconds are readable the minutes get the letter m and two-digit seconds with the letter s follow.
8h42
